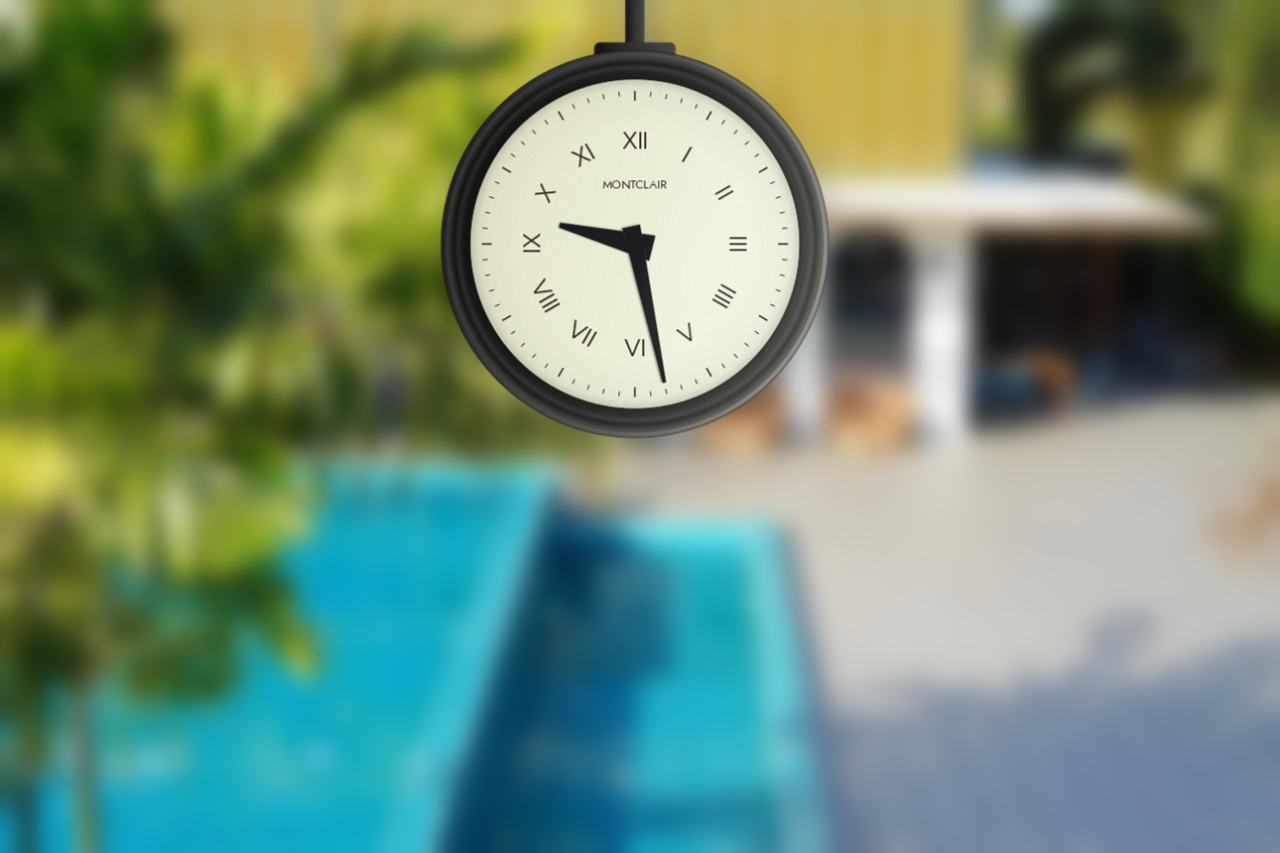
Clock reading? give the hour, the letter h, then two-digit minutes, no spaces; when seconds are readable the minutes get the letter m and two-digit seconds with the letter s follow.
9h28
